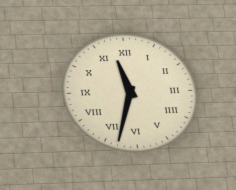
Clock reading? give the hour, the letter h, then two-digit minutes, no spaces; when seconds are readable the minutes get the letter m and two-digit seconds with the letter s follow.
11h33
